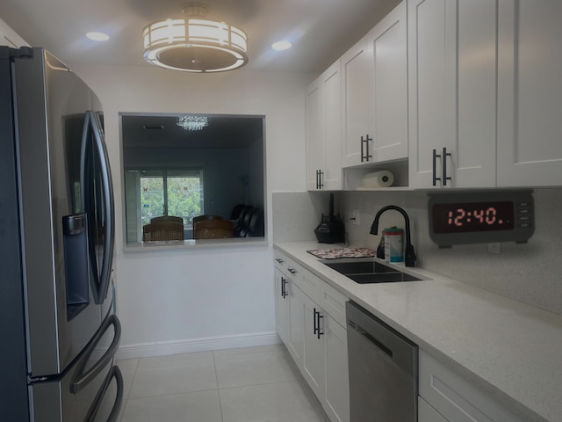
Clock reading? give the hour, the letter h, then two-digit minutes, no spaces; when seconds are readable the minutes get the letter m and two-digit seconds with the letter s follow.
12h40
